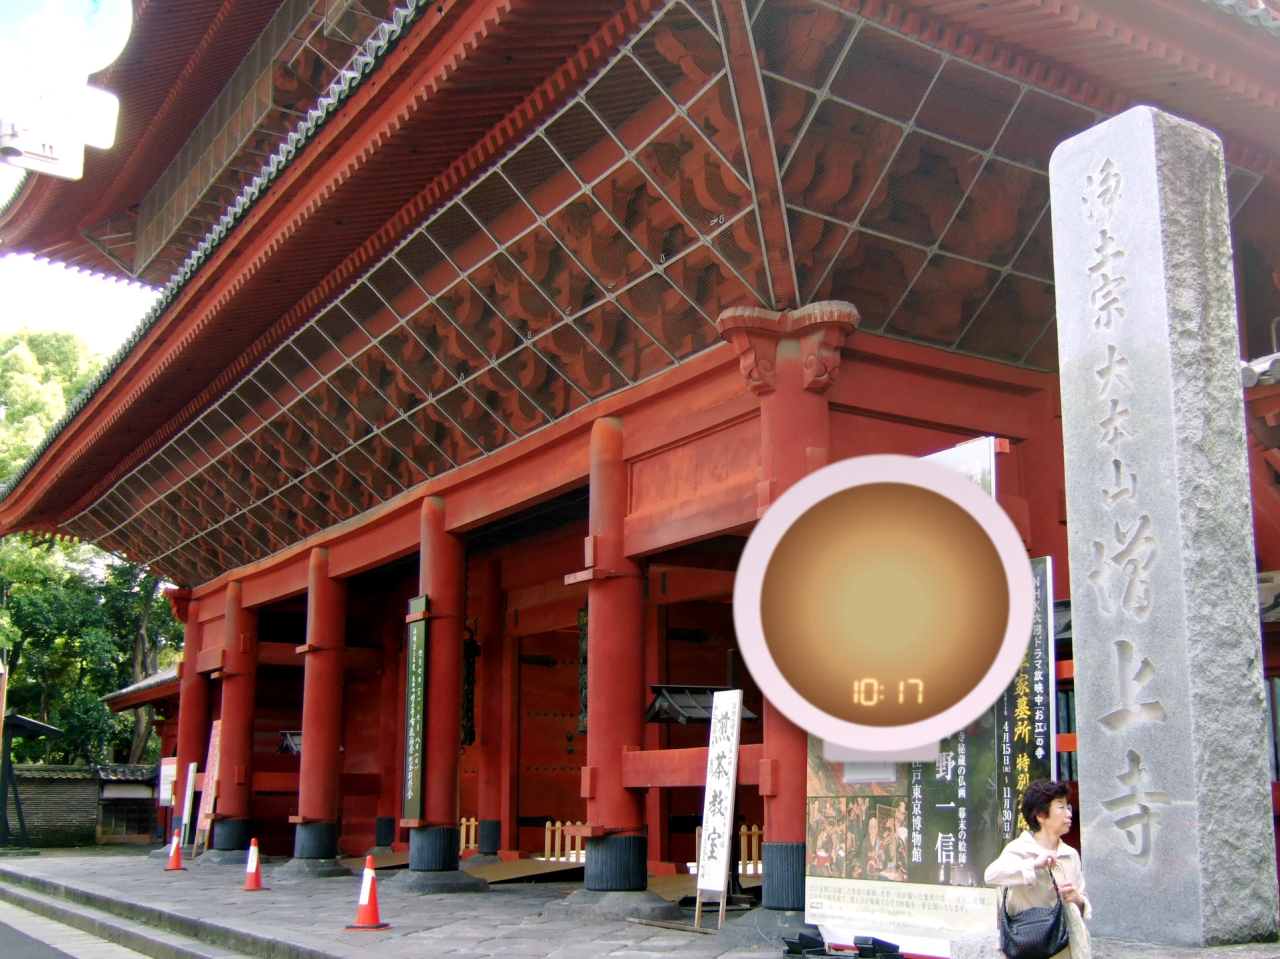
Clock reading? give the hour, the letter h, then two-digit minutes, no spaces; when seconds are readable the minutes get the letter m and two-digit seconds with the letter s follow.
10h17
